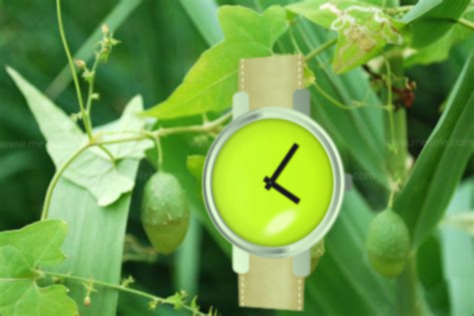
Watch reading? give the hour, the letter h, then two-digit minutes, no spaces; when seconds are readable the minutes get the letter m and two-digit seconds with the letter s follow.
4h06
